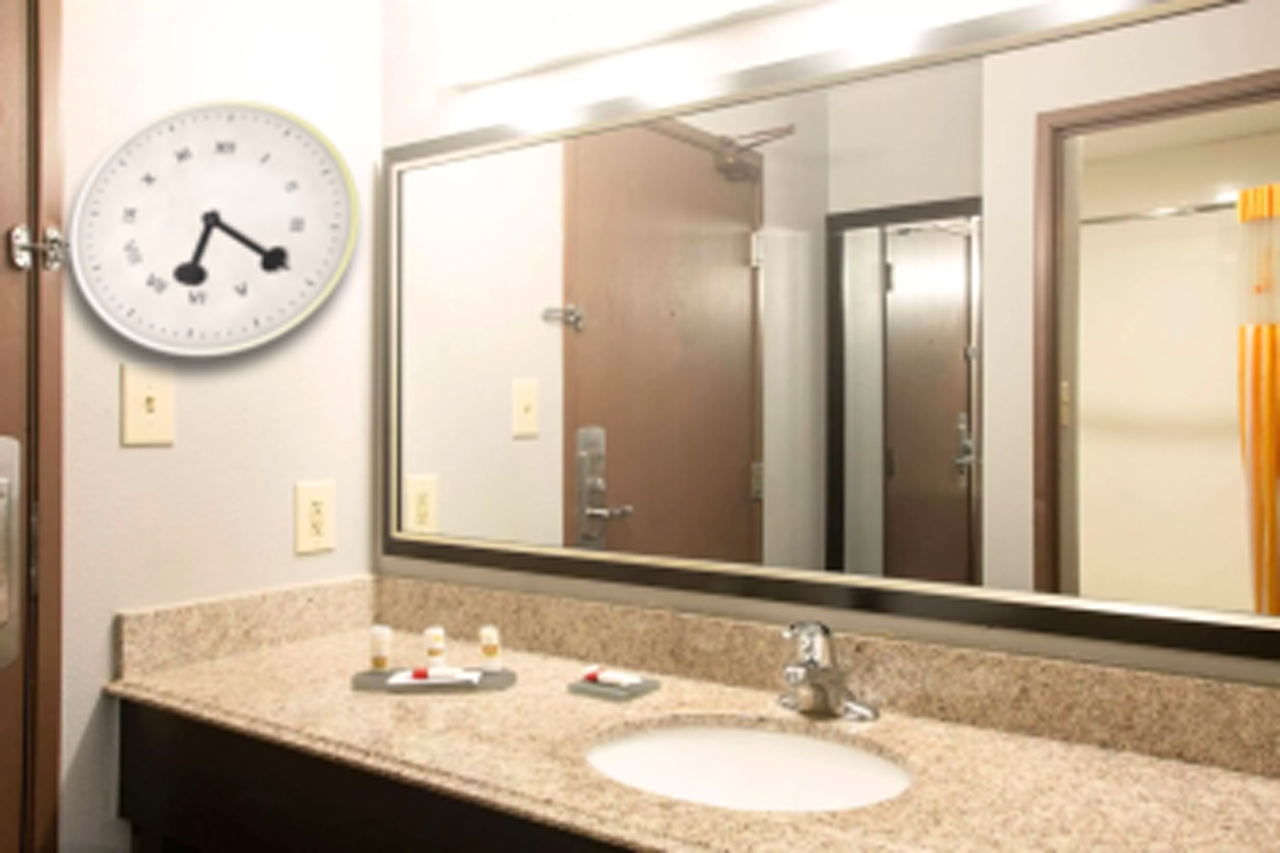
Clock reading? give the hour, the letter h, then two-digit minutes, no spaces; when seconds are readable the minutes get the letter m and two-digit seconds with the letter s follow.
6h20
